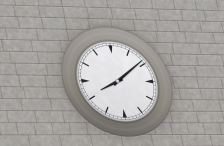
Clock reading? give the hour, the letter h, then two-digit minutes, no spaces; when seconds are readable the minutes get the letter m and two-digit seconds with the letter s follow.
8h09
